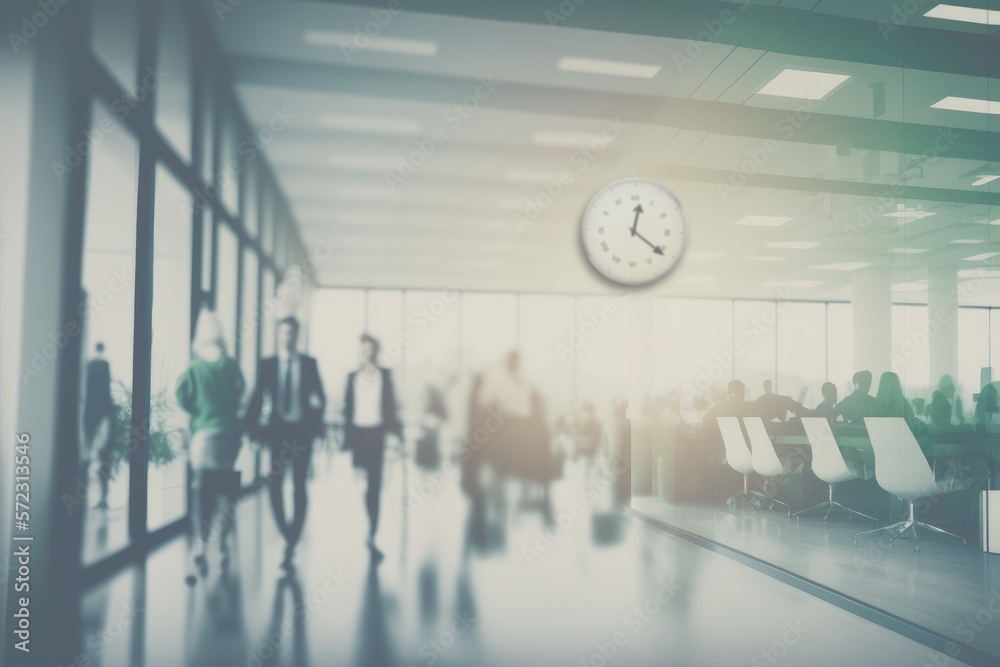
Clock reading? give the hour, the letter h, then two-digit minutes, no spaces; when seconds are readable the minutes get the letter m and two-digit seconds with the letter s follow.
12h21
